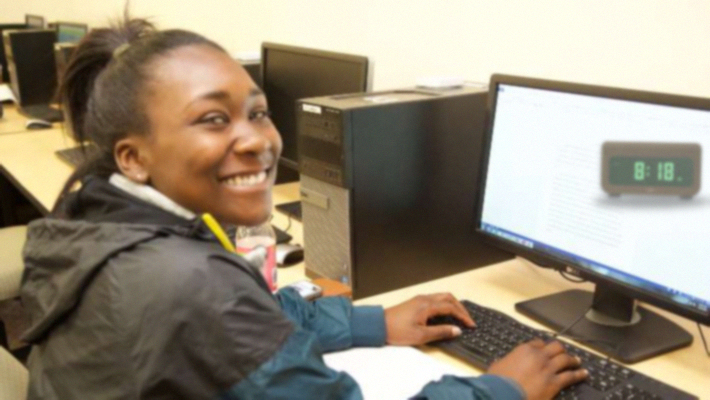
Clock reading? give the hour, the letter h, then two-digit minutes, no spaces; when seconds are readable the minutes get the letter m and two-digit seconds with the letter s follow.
8h18
